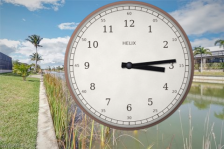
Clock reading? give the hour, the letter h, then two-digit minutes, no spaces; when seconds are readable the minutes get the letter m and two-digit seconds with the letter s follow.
3h14
